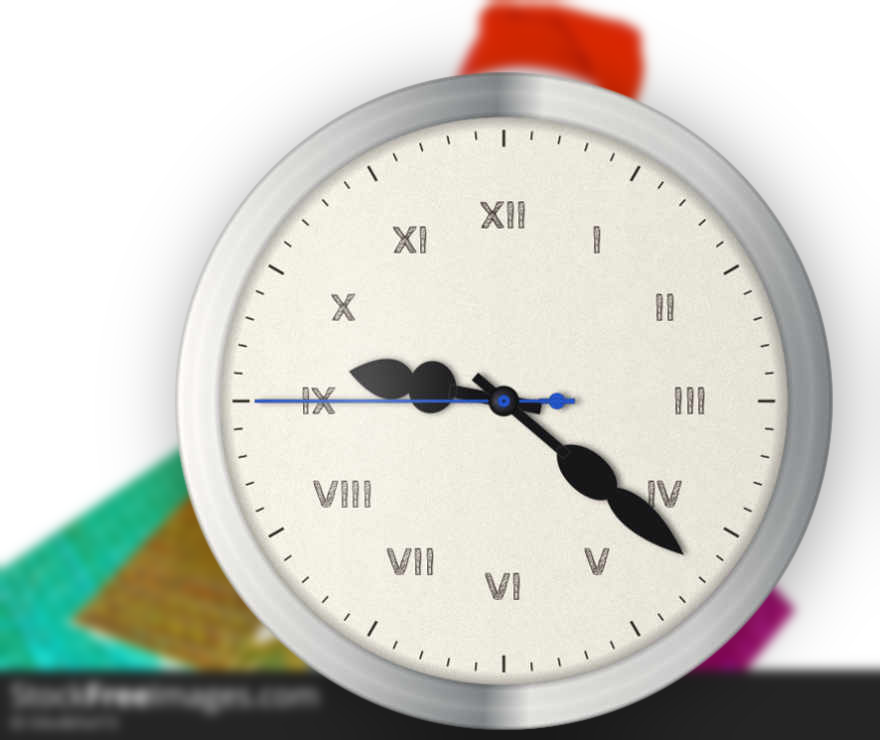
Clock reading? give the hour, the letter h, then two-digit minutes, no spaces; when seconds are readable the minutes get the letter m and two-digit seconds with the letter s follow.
9h21m45s
